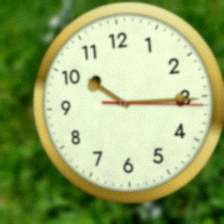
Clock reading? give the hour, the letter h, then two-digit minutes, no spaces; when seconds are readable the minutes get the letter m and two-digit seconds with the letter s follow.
10h15m16s
